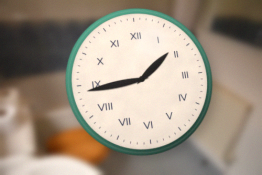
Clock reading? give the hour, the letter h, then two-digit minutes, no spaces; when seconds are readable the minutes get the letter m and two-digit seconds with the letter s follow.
1h44
